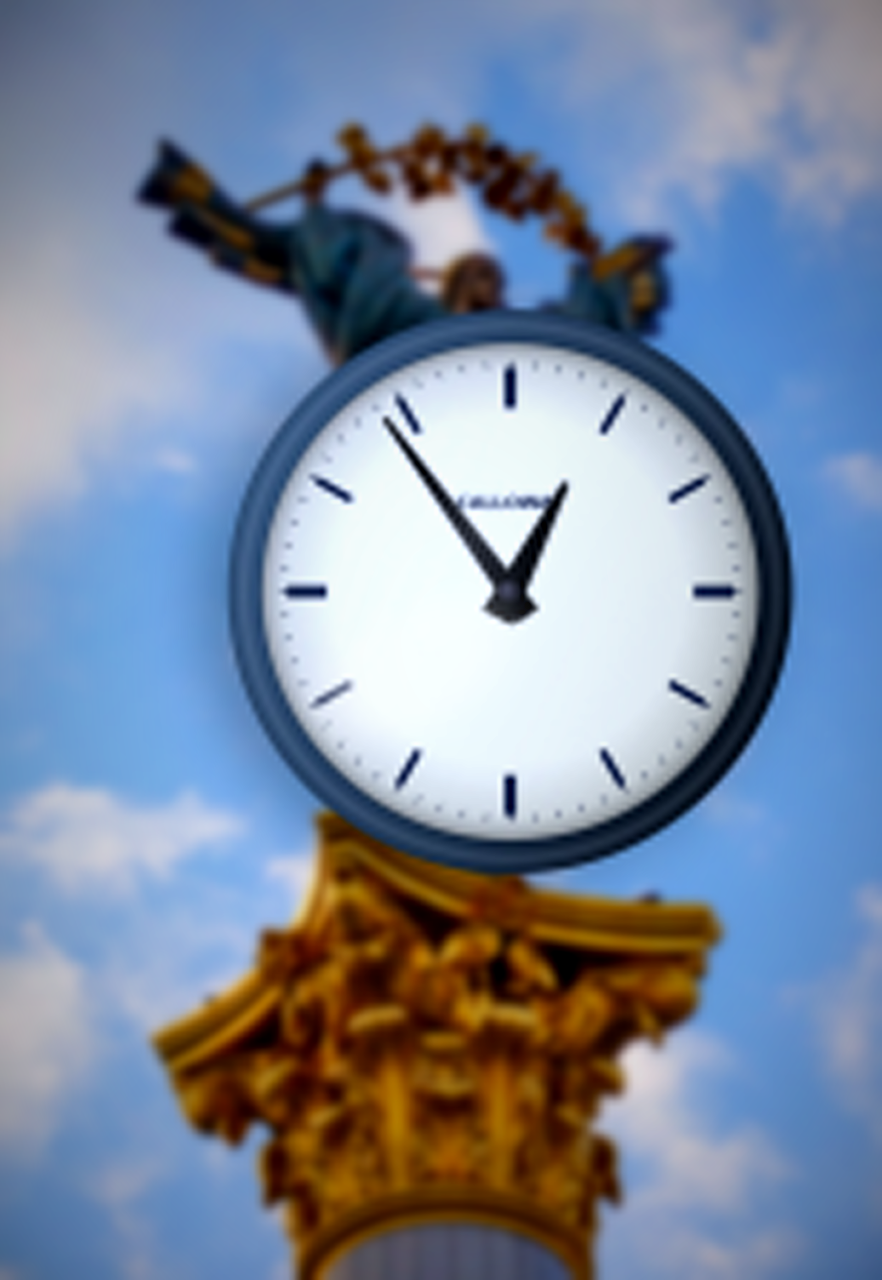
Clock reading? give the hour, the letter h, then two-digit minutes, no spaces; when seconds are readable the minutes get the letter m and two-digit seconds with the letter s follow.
12h54
